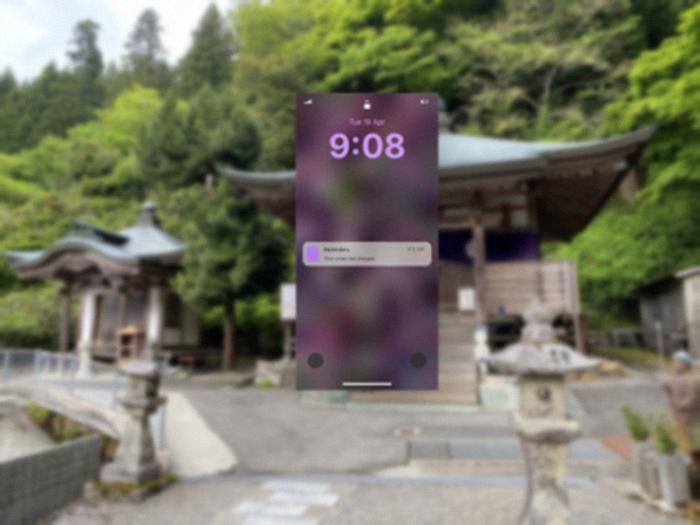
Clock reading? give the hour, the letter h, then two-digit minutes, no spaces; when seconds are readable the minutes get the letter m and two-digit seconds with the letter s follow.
9h08
